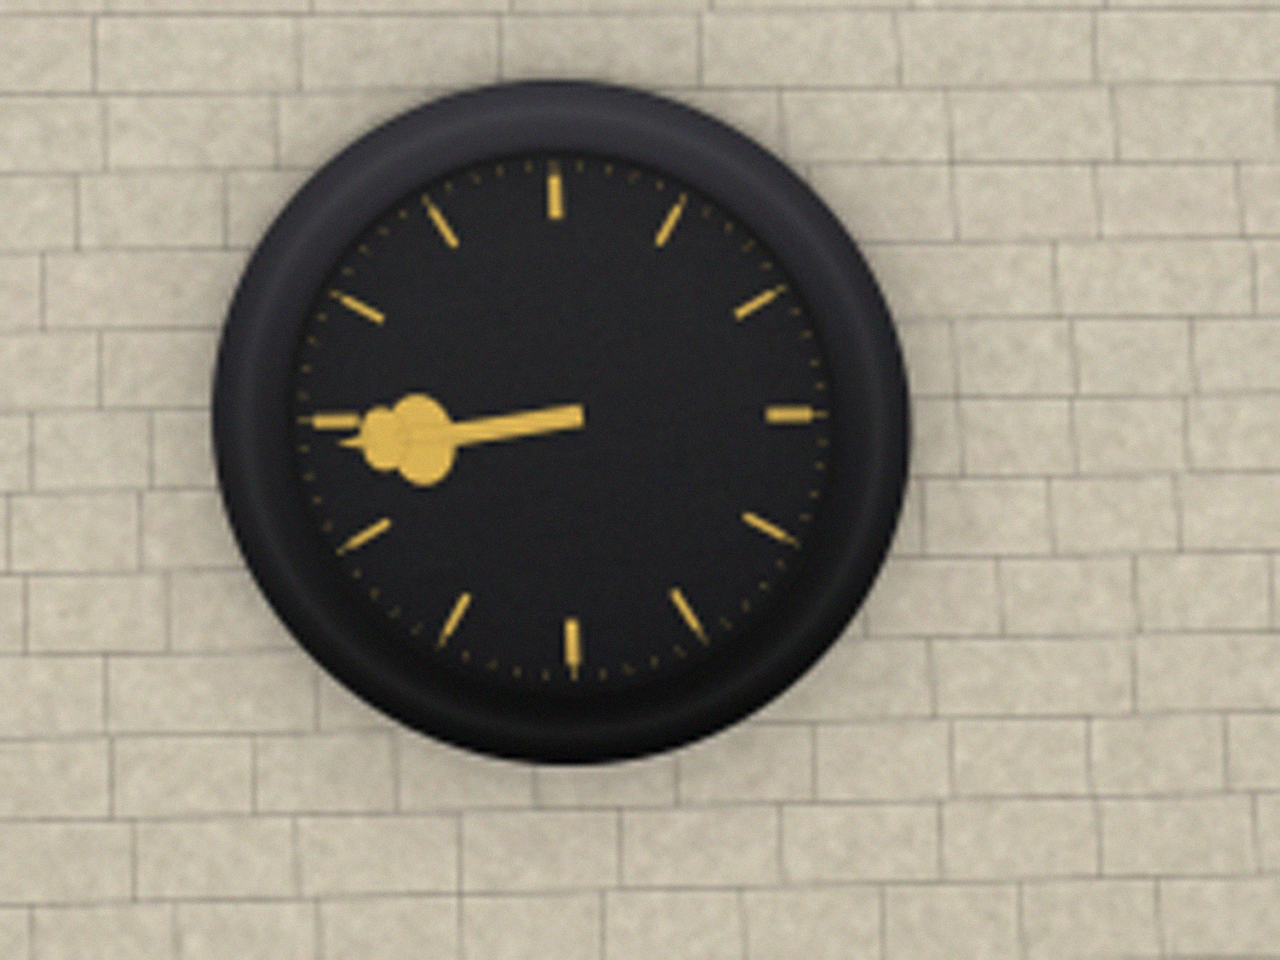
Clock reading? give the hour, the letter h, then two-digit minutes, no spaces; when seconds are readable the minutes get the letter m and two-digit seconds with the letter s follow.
8h44
